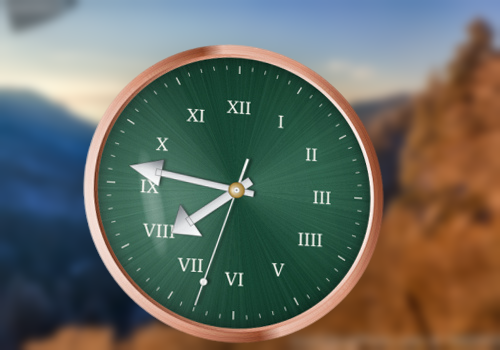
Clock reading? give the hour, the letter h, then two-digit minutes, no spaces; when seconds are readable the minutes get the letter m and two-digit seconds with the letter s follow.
7h46m33s
